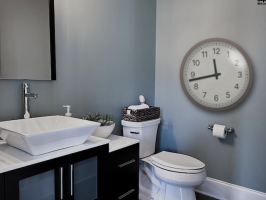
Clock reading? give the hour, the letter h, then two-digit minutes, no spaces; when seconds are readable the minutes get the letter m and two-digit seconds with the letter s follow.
11h43
